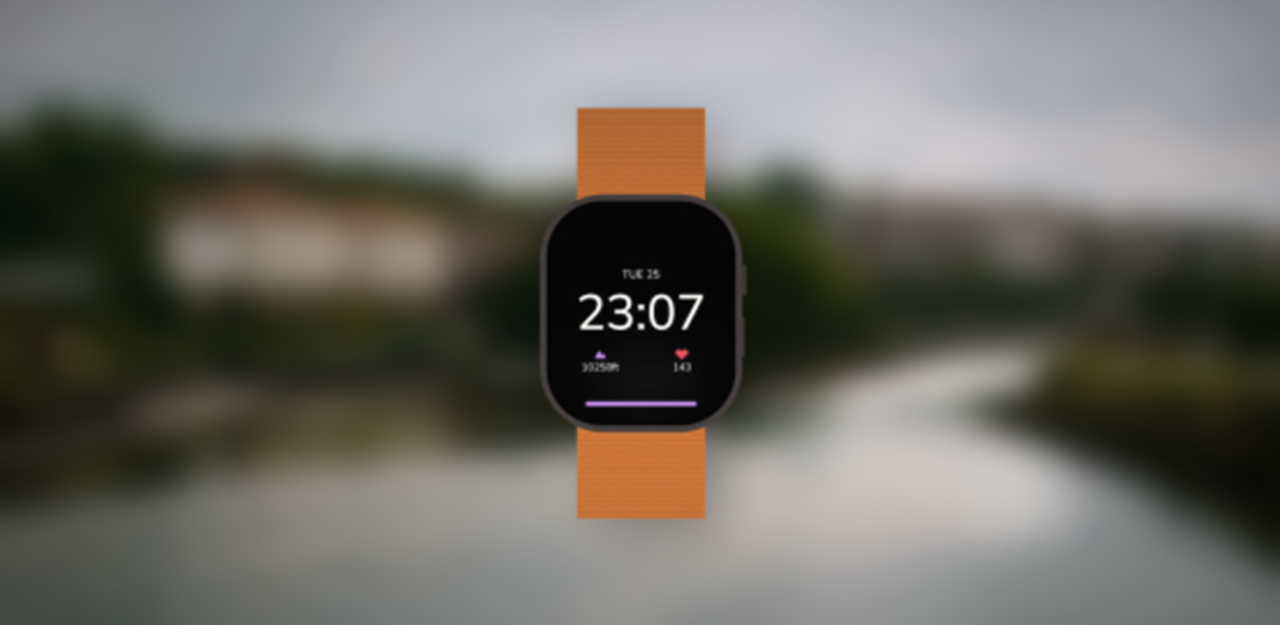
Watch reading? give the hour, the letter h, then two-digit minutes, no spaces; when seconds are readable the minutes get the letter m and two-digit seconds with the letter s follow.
23h07
